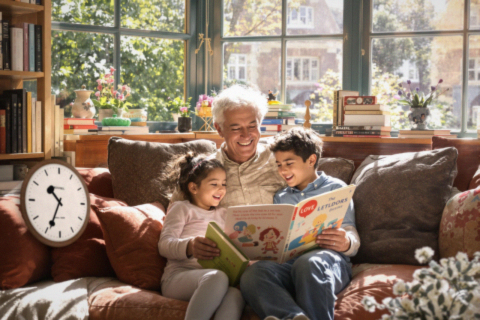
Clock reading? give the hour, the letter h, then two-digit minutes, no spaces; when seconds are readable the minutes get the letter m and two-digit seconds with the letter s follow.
10h34
